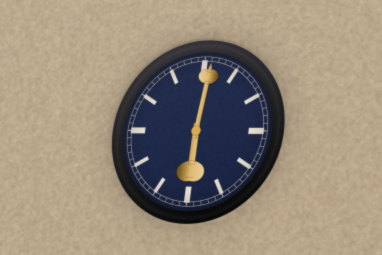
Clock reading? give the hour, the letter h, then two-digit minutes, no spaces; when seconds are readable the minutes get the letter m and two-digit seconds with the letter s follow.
6h01
